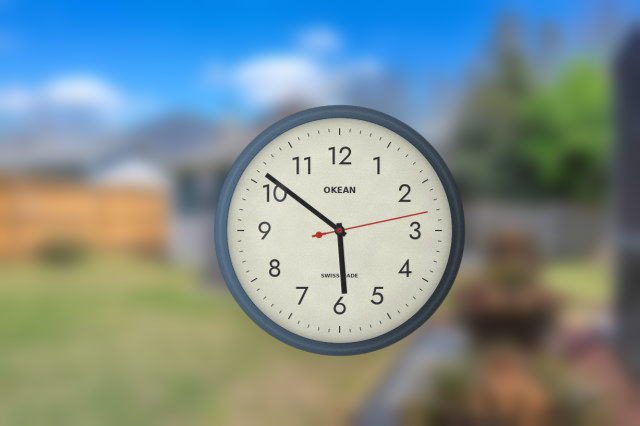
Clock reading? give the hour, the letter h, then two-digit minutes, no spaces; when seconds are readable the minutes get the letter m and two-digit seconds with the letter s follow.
5h51m13s
